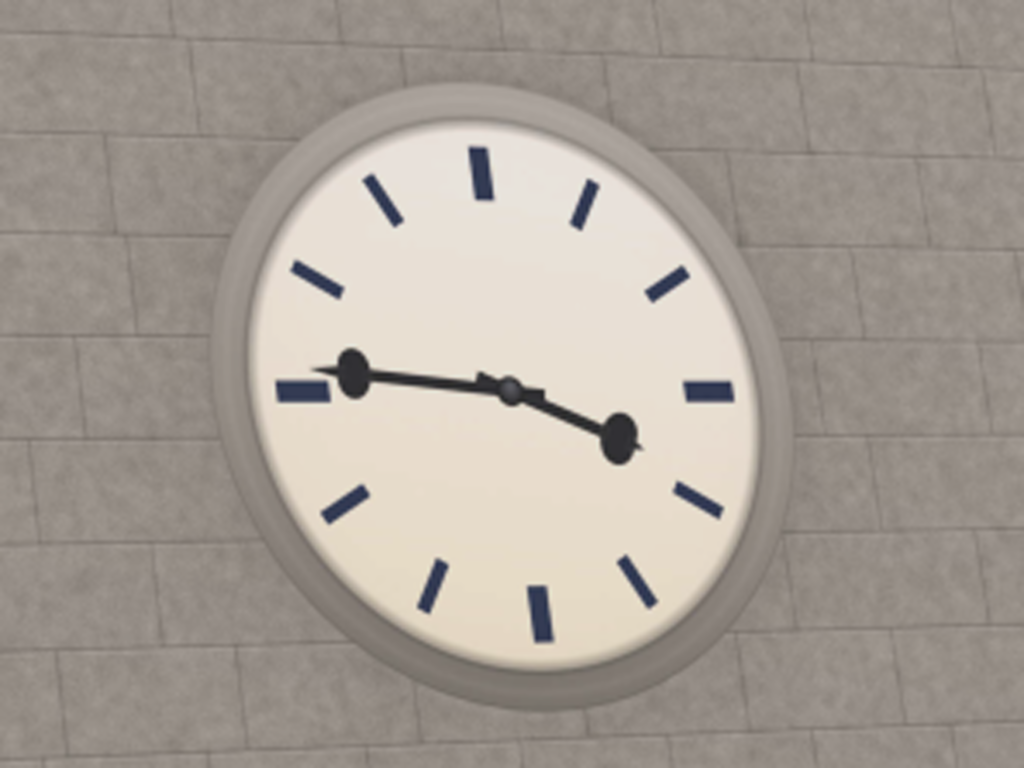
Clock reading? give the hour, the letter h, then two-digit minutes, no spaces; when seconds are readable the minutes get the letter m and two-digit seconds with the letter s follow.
3h46
